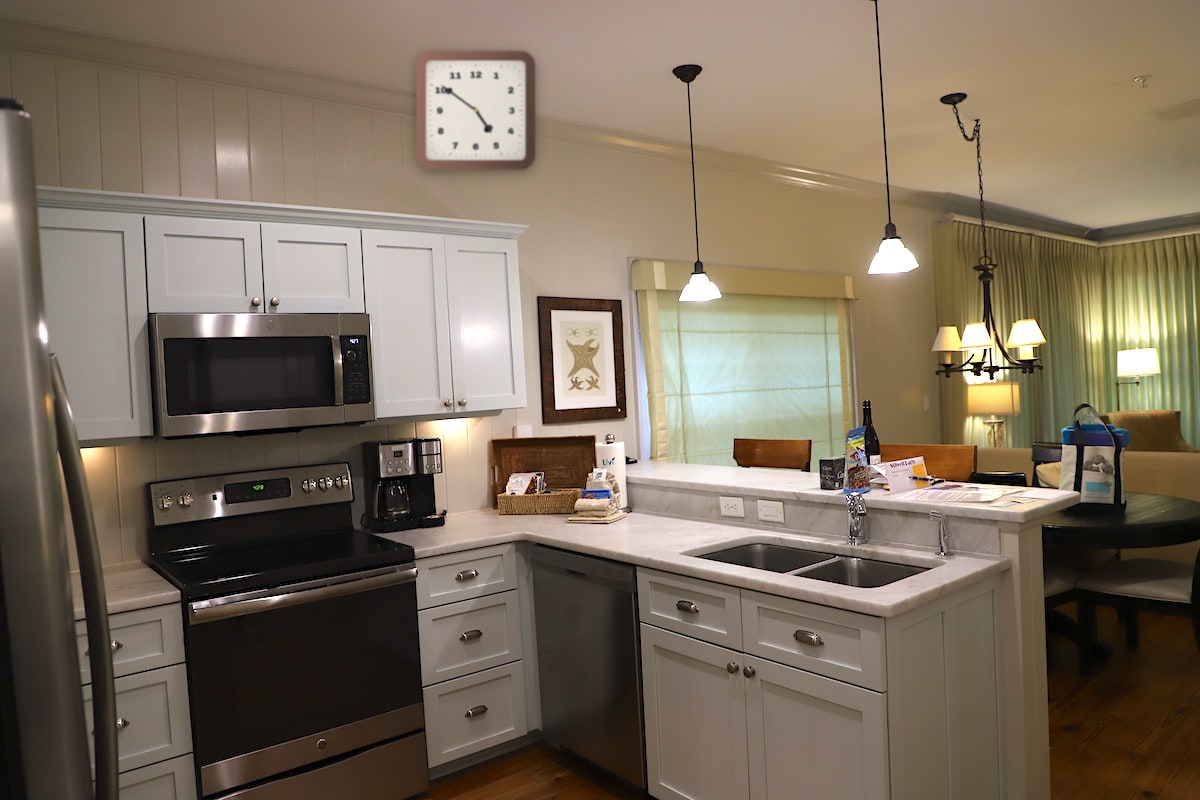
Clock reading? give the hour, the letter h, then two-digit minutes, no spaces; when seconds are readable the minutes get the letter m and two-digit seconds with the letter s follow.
4h51
